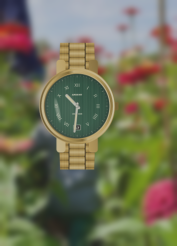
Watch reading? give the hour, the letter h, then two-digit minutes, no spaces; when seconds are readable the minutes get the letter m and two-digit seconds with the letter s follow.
10h31
